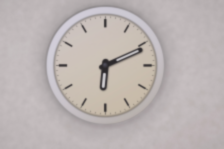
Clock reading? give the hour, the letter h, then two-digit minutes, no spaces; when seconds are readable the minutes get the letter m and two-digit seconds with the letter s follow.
6h11
